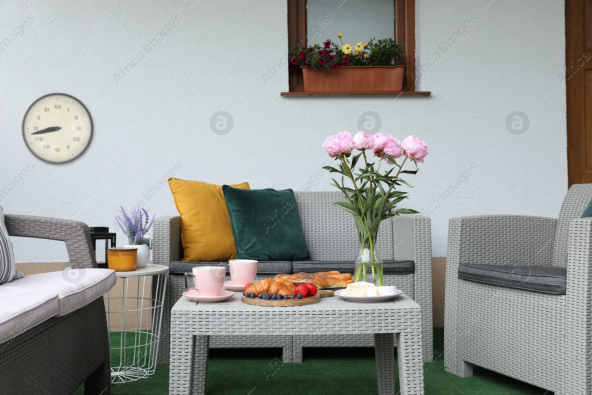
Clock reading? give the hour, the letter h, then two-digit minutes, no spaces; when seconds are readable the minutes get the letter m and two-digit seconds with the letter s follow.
8h43
